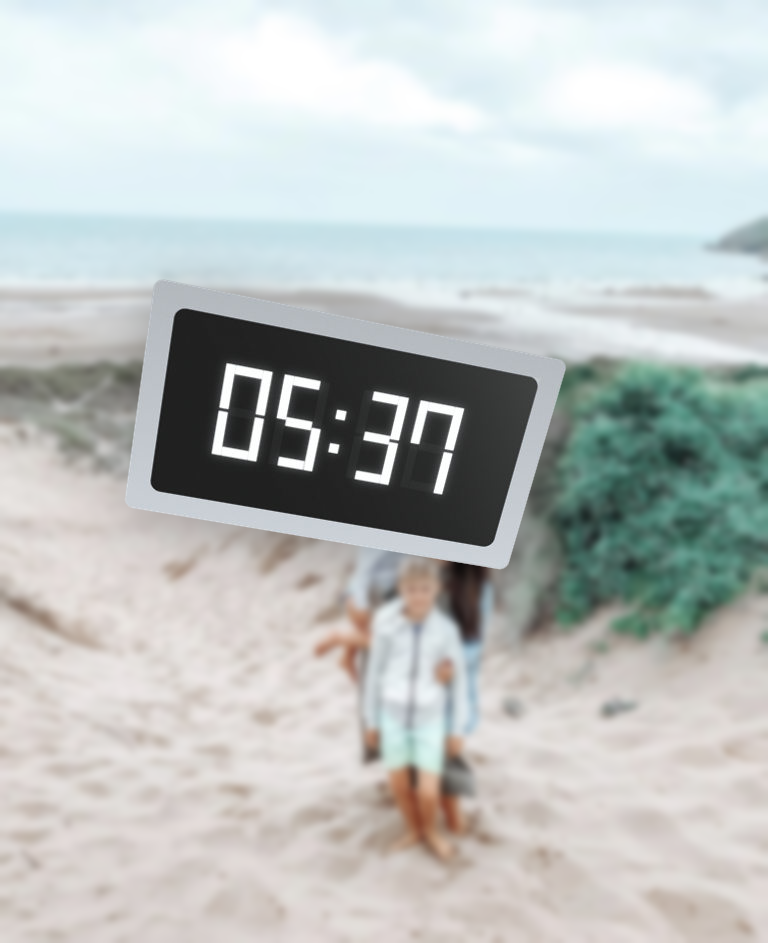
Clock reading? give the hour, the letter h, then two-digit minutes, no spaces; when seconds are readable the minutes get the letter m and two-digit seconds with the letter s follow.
5h37
